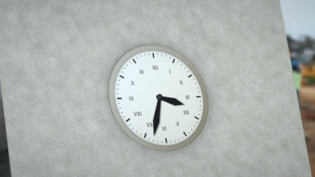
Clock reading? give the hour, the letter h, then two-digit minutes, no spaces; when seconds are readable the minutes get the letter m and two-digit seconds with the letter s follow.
3h33
